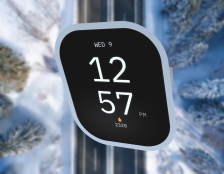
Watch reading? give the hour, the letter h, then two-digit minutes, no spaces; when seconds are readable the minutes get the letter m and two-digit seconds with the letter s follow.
12h57
